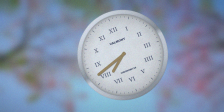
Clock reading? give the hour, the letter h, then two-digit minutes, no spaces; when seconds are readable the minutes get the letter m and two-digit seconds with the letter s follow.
7h42
